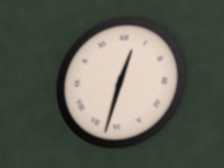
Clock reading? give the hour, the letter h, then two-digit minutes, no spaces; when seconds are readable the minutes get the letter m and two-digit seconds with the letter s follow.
12h32
